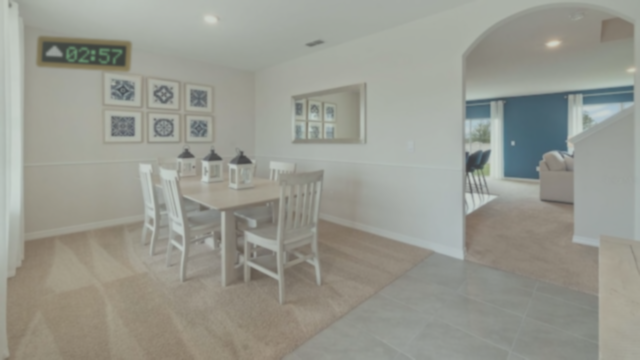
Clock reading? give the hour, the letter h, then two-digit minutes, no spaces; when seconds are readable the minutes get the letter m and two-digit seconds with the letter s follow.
2h57
